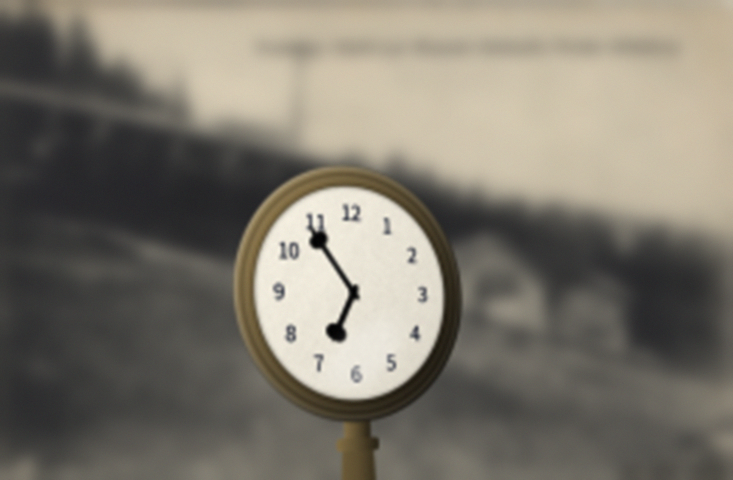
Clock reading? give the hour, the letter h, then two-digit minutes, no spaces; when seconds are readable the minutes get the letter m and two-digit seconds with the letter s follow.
6h54
